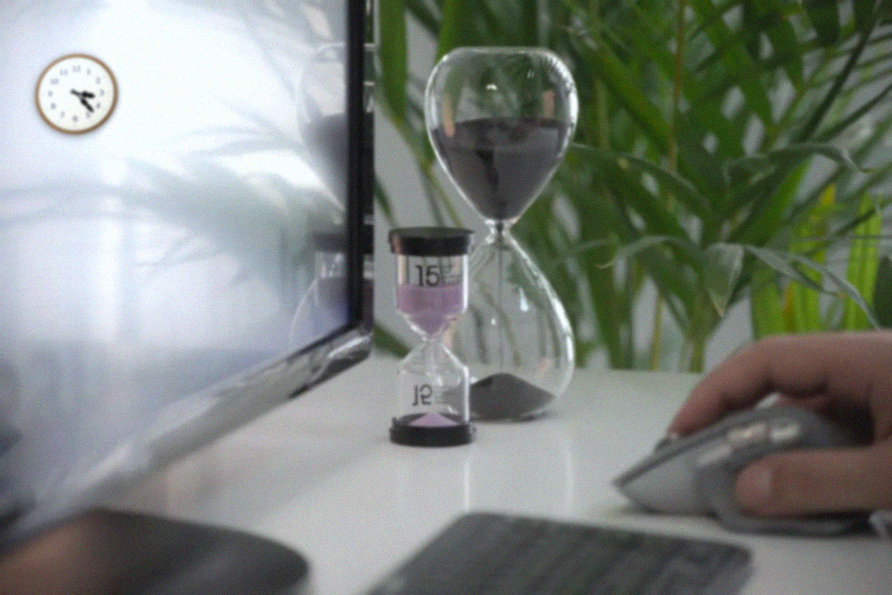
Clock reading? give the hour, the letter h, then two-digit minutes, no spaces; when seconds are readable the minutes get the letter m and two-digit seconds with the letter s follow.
3h23
